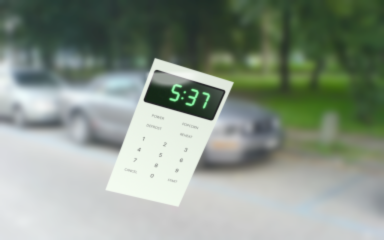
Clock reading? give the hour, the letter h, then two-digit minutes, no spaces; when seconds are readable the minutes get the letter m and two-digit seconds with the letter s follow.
5h37
